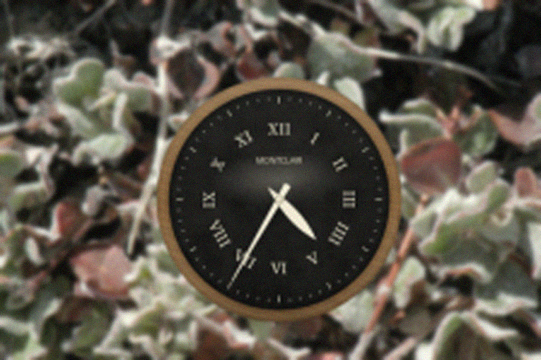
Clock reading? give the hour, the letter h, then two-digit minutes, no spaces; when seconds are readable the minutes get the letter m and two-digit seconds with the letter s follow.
4h35
